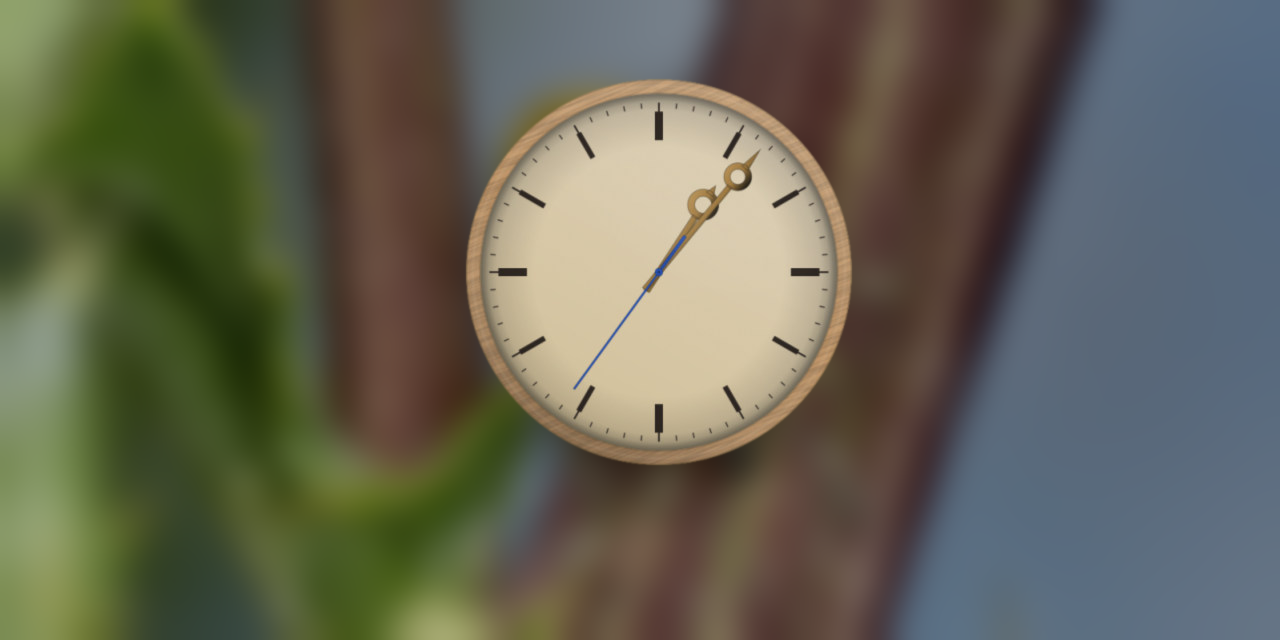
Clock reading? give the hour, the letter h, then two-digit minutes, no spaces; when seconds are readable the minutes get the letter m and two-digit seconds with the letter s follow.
1h06m36s
